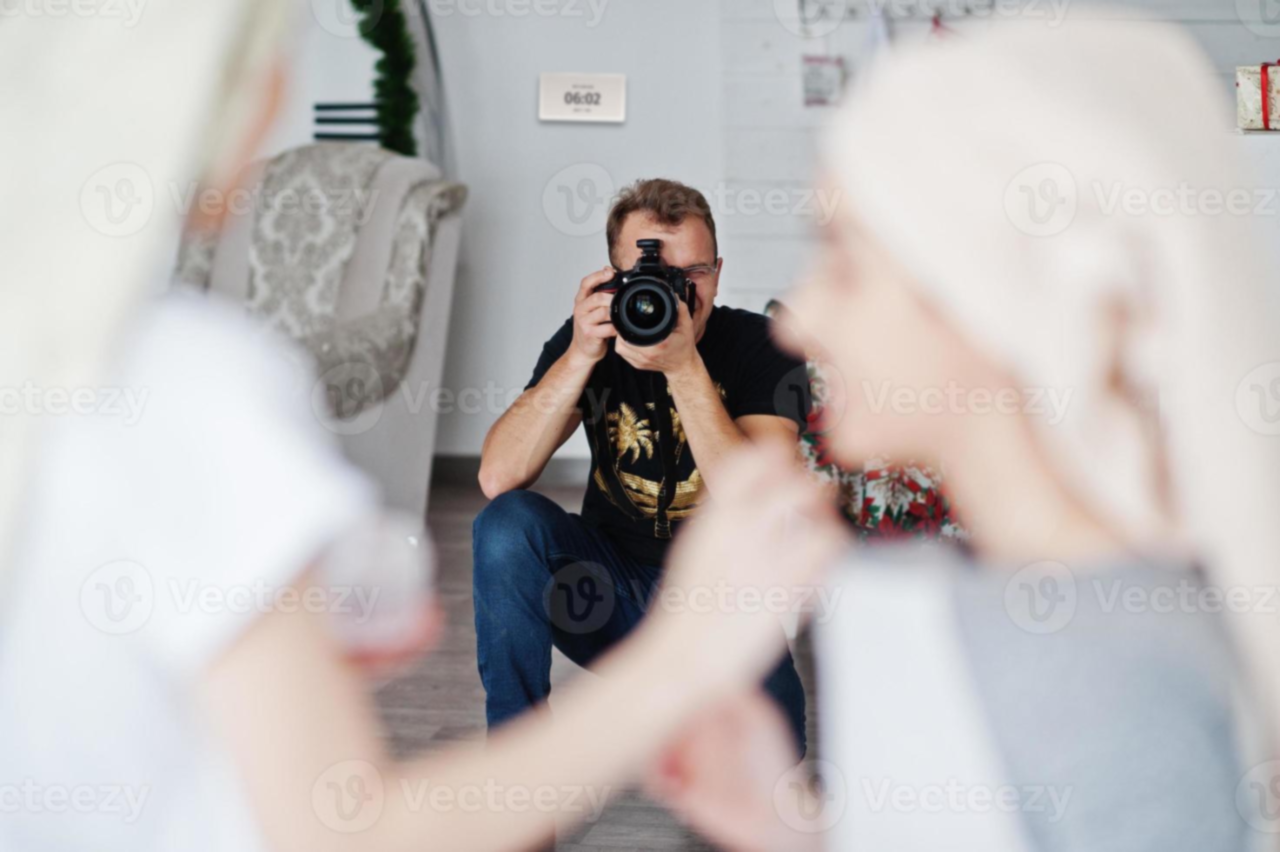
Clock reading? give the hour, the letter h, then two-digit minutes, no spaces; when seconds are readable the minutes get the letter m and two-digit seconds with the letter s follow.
6h02
